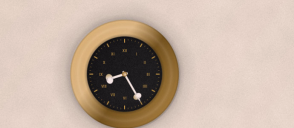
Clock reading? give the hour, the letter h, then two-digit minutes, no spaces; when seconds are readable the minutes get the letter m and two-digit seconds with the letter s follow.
8h25
